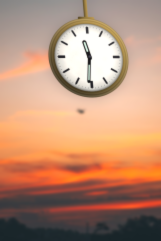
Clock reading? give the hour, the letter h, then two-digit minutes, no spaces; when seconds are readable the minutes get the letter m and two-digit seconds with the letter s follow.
11h31
